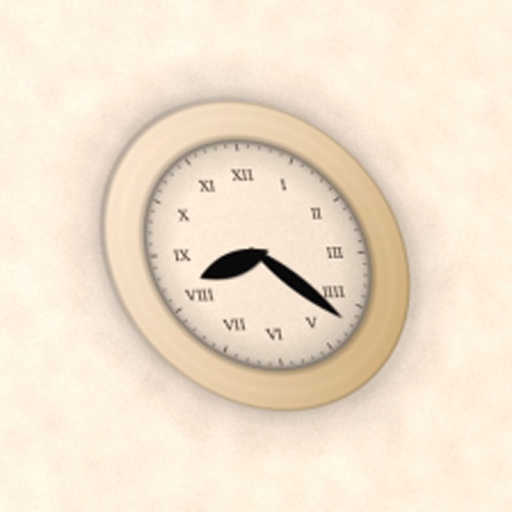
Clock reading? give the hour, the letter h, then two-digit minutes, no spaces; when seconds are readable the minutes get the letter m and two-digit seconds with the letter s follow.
8h22
